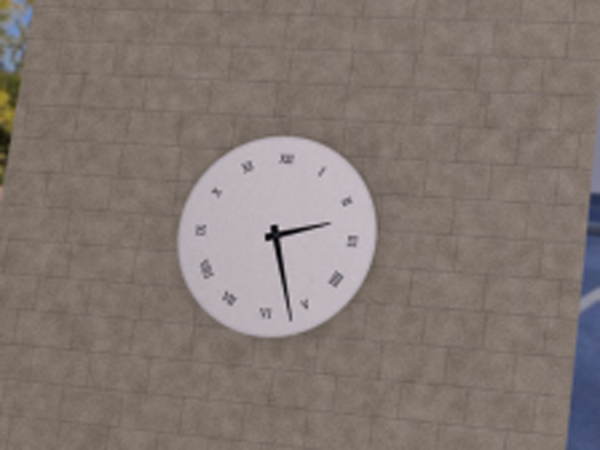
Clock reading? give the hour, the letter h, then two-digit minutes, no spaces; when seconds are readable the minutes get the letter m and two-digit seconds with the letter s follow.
2h27
